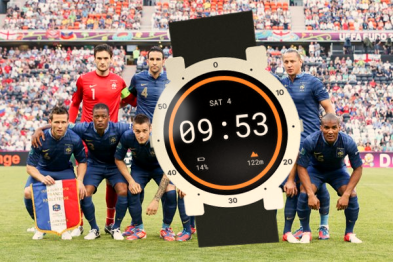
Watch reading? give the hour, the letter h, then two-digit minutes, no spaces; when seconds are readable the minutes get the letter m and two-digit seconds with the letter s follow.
9h53
